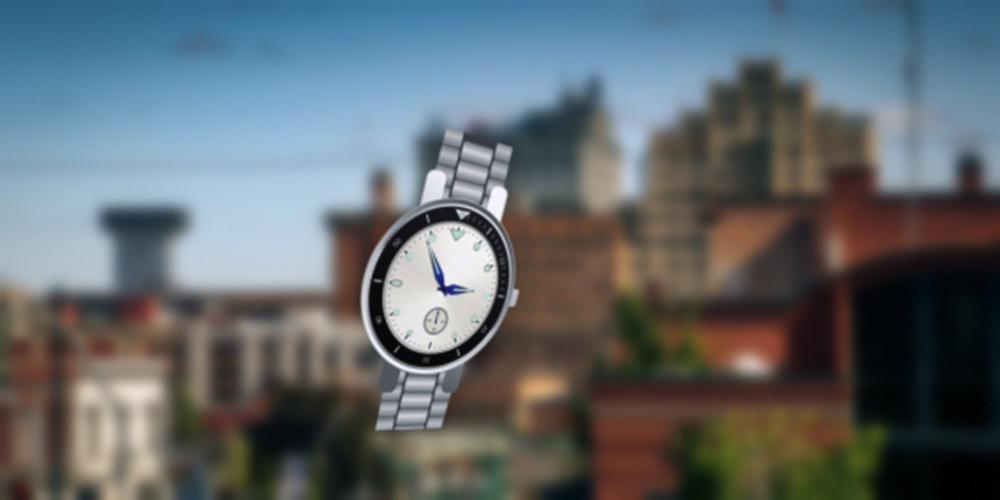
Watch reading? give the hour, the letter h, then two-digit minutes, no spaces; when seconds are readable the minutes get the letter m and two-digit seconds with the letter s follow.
2h54
